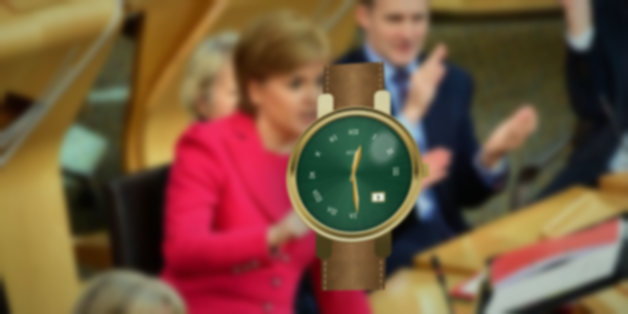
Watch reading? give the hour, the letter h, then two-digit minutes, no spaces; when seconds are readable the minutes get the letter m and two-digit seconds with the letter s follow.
12h29
